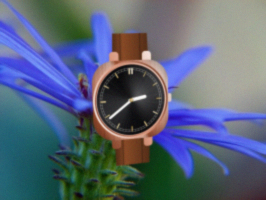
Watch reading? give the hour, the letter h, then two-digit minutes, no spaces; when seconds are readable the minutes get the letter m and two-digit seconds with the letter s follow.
2h39
